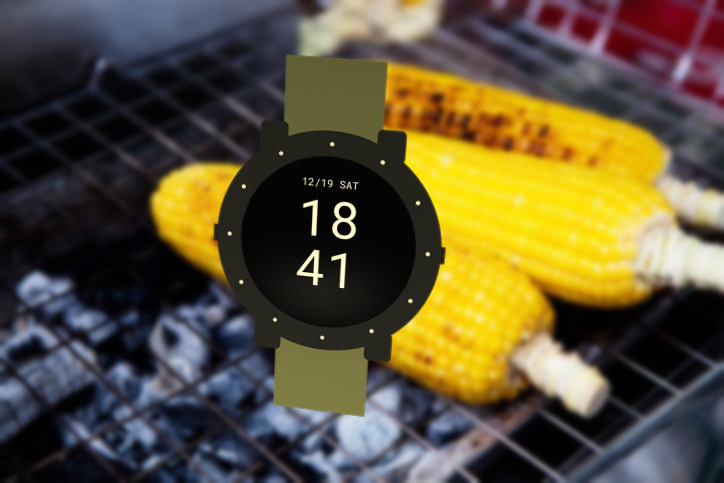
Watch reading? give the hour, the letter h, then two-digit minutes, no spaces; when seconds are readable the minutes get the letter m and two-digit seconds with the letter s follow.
18h41
